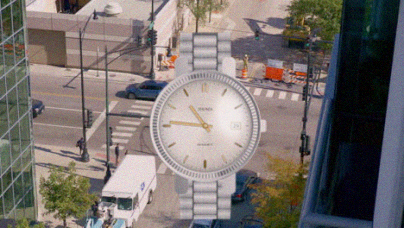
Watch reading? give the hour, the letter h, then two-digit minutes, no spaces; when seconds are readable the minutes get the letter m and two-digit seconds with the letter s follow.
10h46
